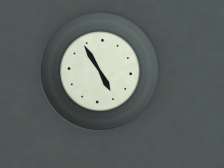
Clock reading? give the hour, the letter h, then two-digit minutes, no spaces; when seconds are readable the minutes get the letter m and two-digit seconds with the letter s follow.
4h54
